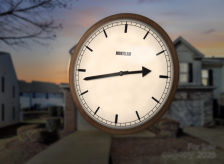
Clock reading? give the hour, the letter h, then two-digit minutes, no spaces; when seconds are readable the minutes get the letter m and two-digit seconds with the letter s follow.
2h43
